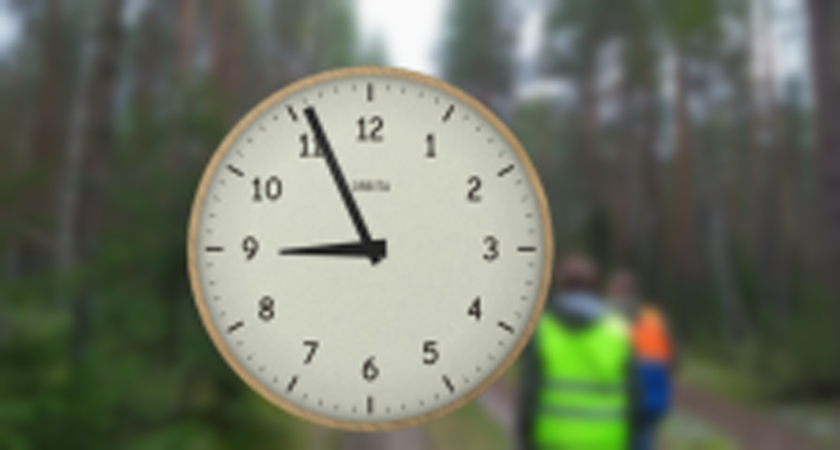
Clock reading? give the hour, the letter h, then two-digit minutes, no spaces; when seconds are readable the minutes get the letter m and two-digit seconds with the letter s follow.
8h56
